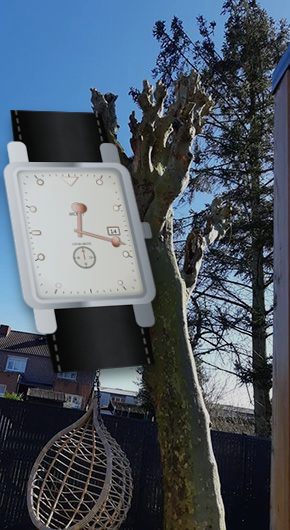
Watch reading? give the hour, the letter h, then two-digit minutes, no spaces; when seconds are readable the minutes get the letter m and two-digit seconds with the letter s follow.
12h18
